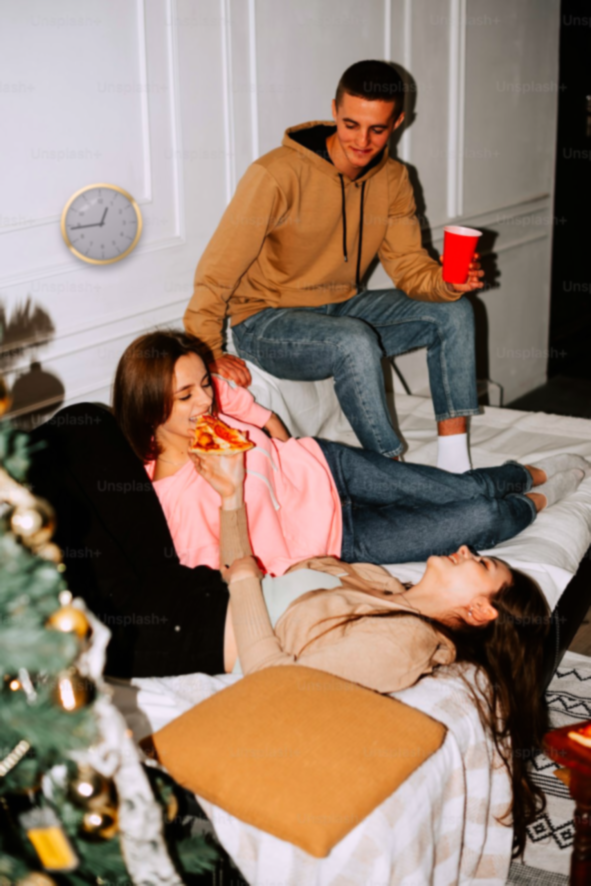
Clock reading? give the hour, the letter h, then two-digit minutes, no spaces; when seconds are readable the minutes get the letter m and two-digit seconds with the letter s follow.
12h44
